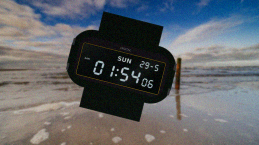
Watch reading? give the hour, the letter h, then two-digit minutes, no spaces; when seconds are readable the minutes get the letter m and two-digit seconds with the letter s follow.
1h54m06s
